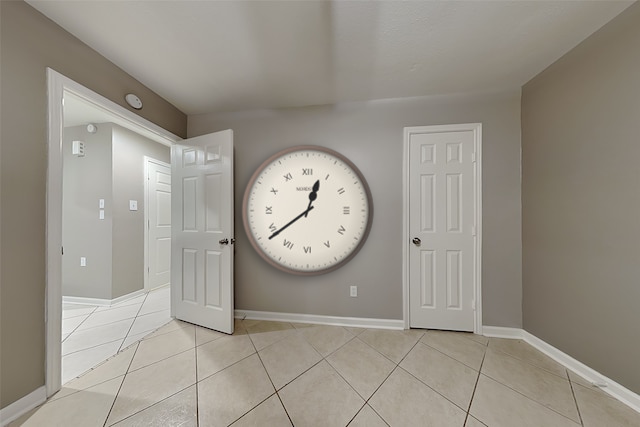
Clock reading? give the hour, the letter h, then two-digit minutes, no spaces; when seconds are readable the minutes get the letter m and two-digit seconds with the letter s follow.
12h39
